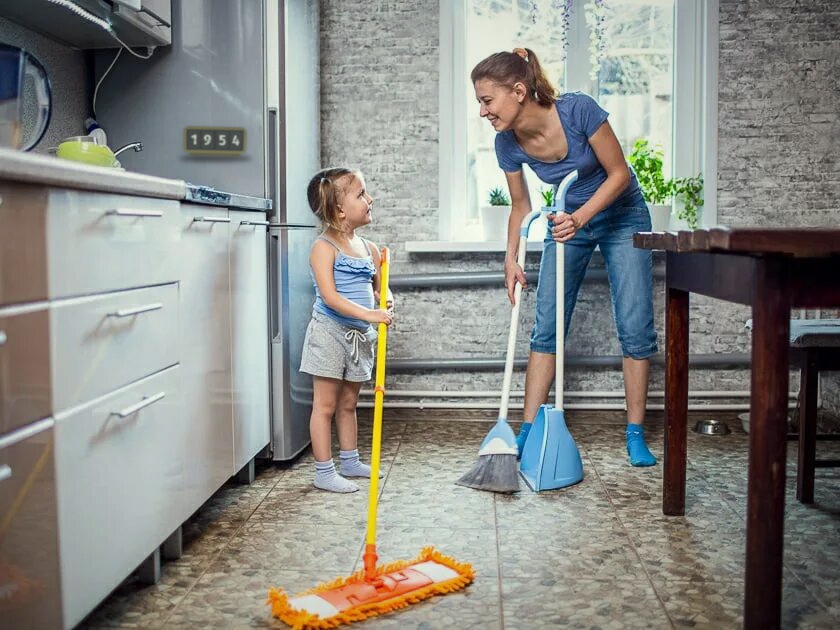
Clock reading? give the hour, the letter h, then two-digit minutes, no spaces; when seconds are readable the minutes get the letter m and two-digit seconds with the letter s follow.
19h54
